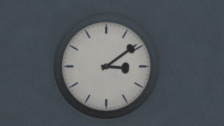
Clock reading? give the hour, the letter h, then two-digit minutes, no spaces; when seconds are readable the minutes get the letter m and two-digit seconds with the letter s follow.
3h09
